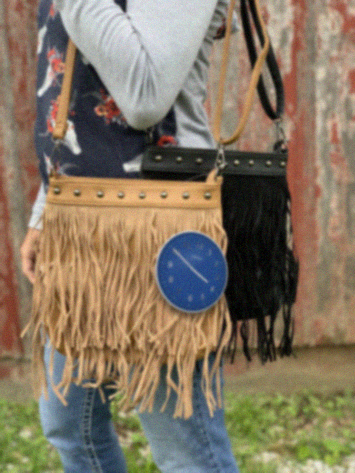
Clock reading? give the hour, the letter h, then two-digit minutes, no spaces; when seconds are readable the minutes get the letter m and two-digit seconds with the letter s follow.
3h50
